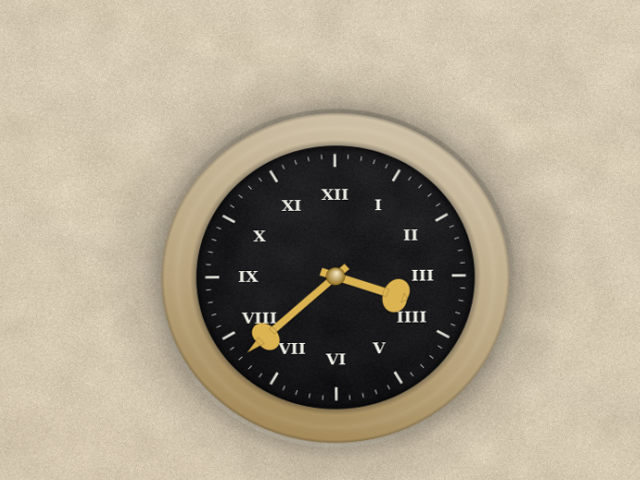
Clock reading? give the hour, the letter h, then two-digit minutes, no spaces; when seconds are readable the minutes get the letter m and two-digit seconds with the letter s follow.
3h38
